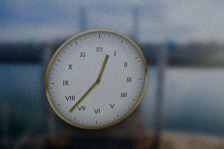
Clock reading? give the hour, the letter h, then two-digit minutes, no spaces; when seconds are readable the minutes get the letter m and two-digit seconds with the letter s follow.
12h37
